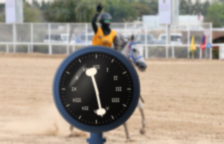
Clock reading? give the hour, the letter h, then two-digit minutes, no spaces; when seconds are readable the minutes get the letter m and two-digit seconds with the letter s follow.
11h28
